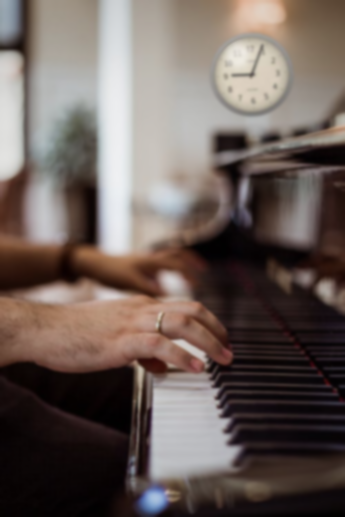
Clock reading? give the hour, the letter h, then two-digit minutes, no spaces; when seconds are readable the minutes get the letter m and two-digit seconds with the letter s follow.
9h04
